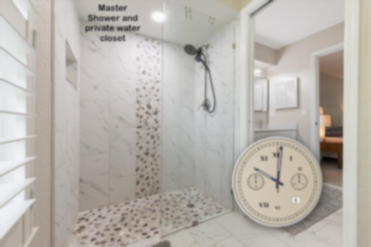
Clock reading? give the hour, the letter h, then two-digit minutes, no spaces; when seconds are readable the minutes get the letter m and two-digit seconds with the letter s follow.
10h01
